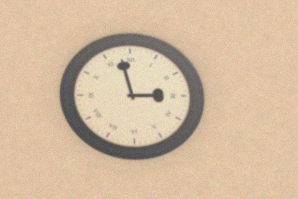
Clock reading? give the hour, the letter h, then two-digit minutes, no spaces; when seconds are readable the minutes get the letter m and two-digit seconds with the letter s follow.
2h58
